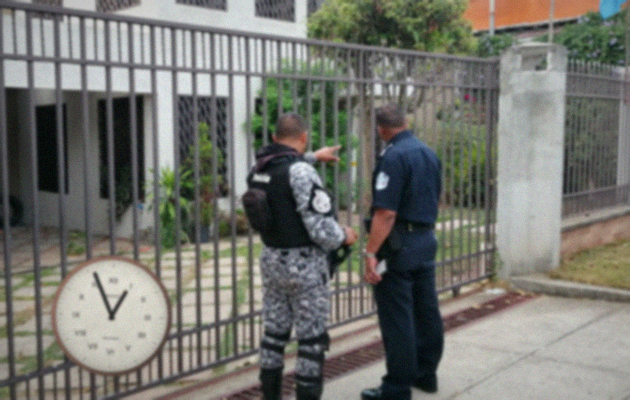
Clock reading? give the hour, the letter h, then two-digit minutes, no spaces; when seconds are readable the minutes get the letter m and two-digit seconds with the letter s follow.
12h56
